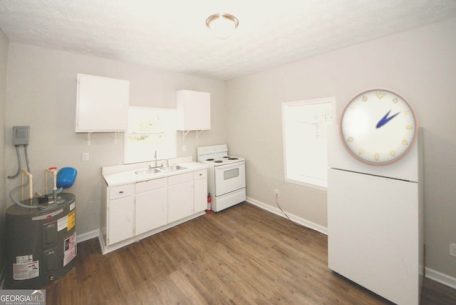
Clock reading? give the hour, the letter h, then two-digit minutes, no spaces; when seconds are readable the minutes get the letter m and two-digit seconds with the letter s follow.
1h09
